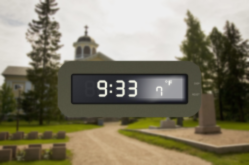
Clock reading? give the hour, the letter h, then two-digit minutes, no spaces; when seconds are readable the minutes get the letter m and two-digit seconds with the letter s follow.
9h33
